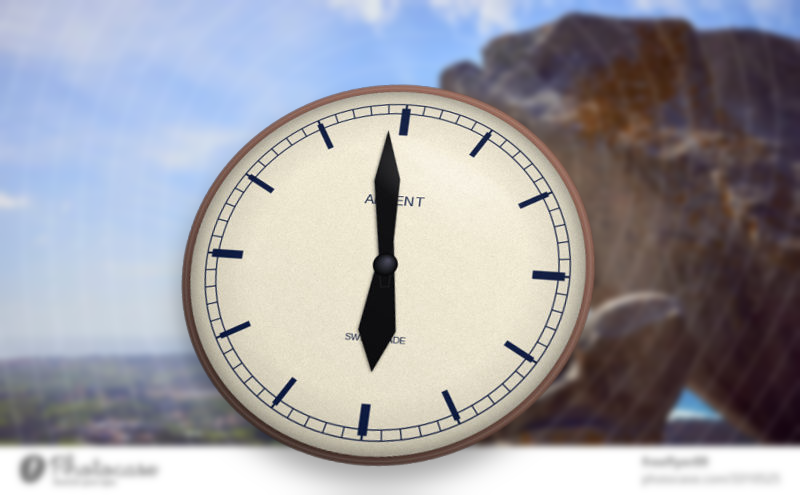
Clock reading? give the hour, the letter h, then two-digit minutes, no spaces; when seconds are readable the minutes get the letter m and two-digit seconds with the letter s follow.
5h59
